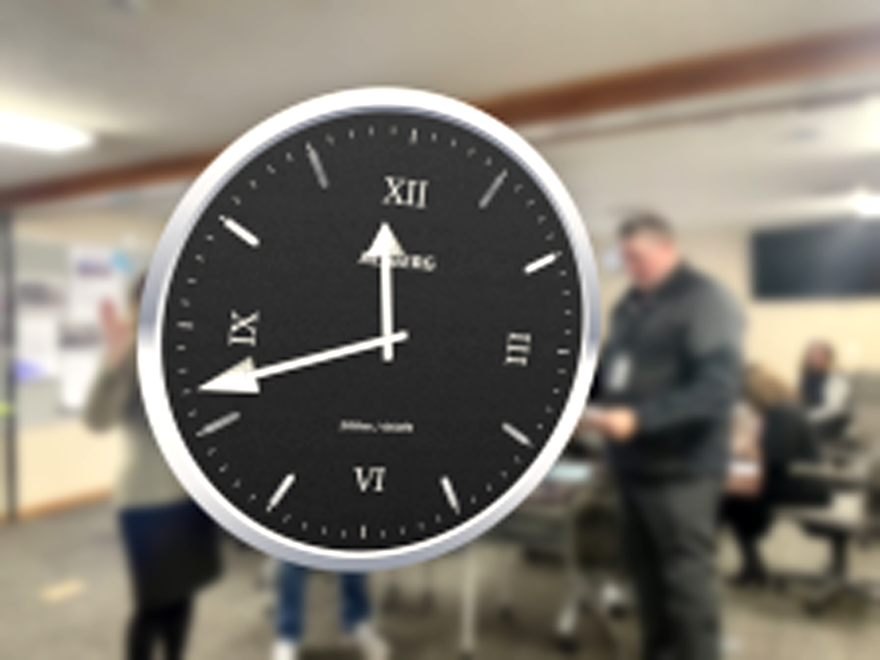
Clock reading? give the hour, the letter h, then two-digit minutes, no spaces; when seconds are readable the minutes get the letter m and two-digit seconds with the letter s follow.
11h42
